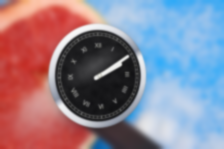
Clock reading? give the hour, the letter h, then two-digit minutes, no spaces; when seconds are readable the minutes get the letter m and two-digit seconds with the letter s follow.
2h10
